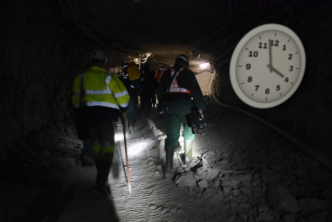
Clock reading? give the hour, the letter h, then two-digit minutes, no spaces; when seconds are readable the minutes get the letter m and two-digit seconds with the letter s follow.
3h58
